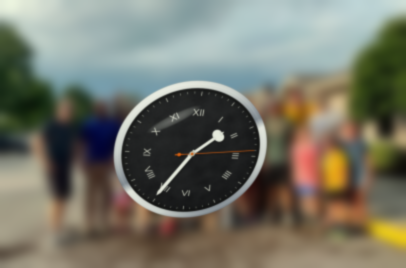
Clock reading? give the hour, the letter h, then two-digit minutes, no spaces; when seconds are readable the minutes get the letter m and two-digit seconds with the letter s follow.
1h35m14s
